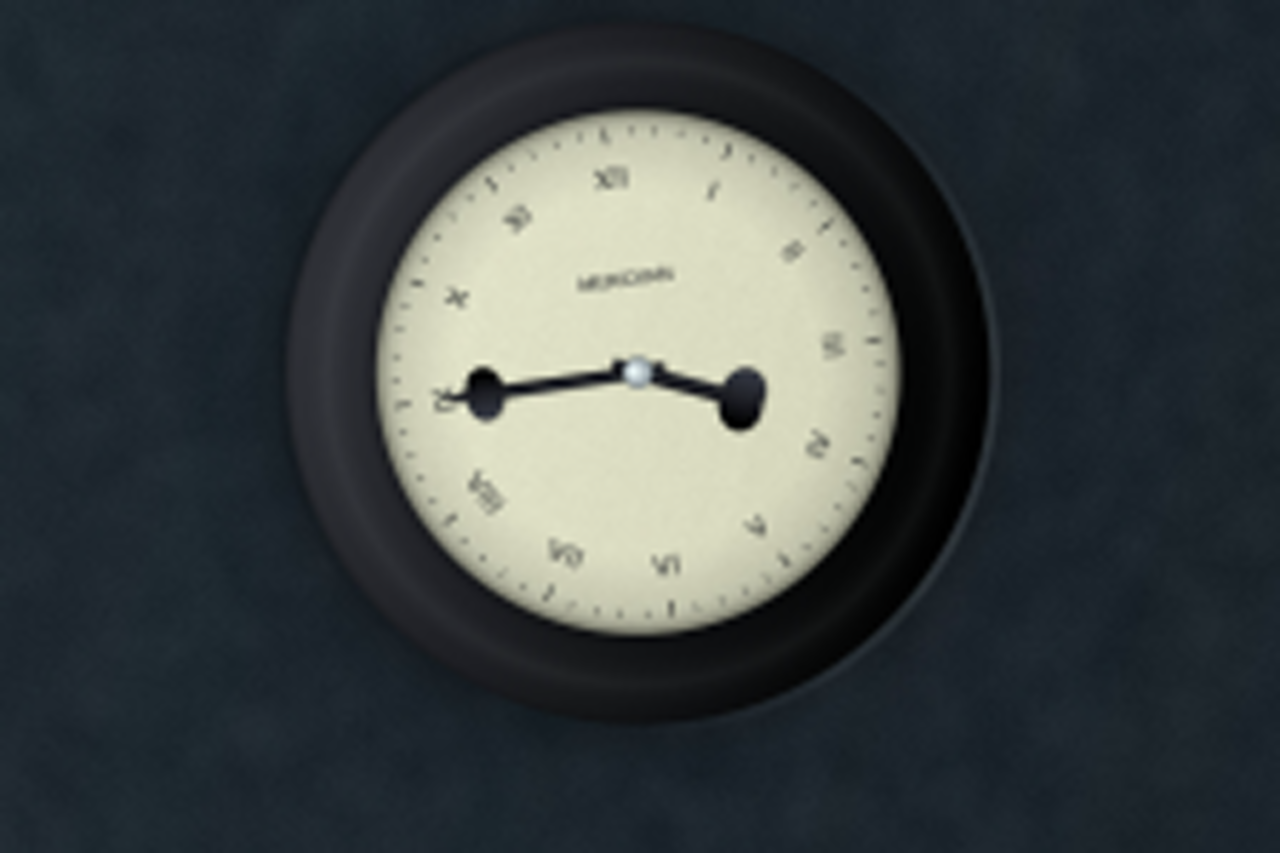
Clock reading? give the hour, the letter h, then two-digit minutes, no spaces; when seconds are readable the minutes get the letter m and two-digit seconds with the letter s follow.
3h45
